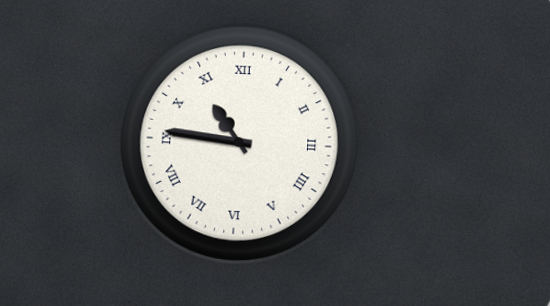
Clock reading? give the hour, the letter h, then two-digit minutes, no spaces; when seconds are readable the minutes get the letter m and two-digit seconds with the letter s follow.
10h46
